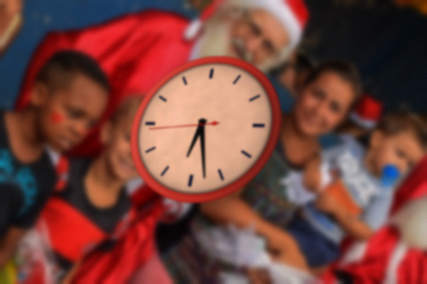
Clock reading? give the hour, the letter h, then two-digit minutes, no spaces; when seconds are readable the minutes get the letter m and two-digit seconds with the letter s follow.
6h27m44s
